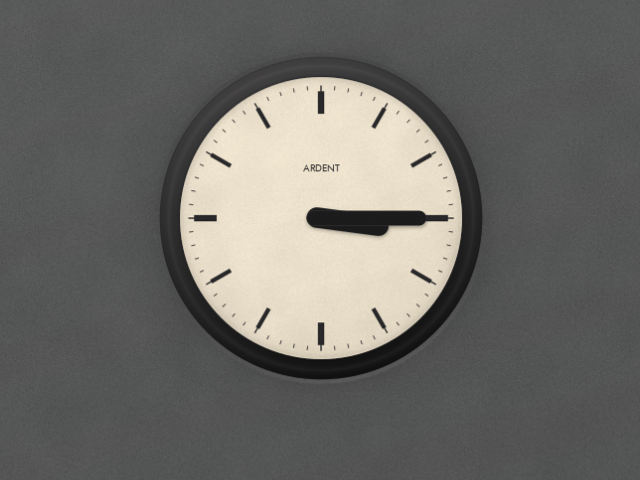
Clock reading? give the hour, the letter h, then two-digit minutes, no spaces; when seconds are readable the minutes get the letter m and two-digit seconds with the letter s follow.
3h15
